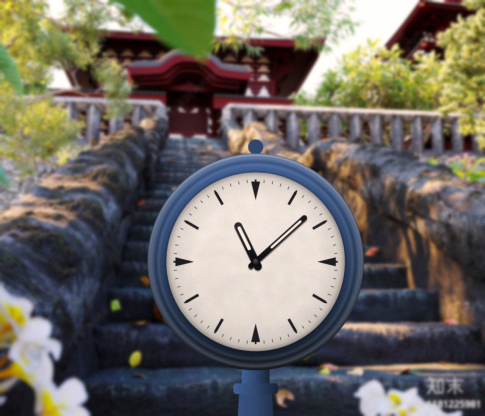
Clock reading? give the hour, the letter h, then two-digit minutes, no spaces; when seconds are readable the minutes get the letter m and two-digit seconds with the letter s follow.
11h08
